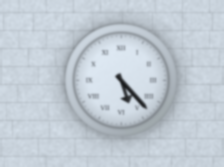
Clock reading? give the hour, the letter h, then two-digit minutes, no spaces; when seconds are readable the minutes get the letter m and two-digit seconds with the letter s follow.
5h23
